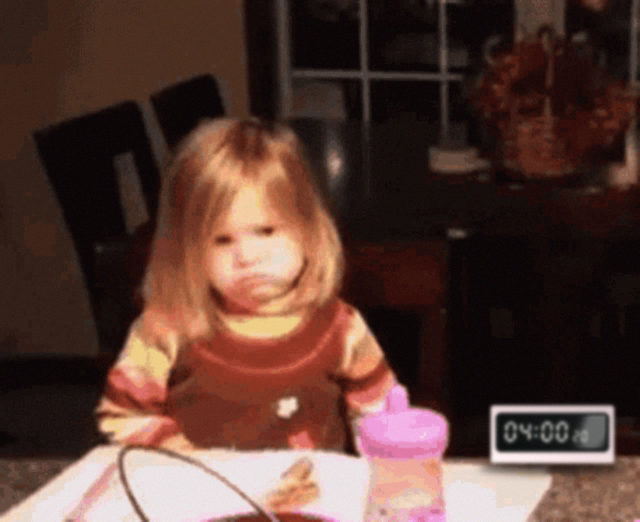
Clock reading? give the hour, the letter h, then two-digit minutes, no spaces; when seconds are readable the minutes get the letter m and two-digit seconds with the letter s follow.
4h00
